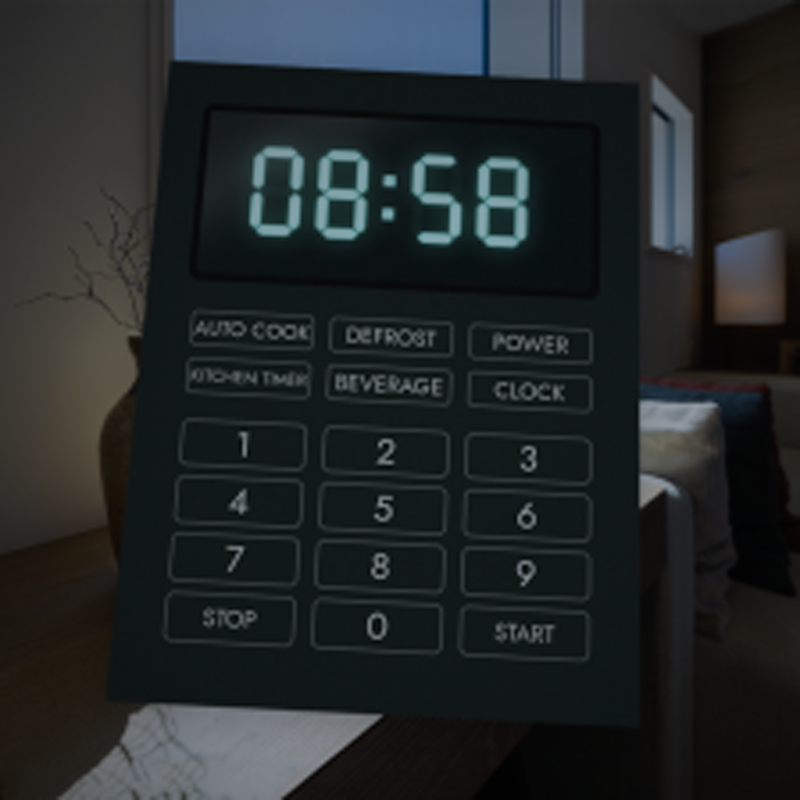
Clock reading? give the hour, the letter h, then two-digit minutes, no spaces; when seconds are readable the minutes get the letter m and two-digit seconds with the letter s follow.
8h58
